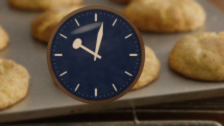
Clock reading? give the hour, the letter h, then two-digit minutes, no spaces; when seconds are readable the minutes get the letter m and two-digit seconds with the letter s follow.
10h02
